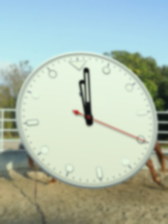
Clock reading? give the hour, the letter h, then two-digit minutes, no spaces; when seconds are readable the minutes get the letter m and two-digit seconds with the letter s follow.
12h01m20s
